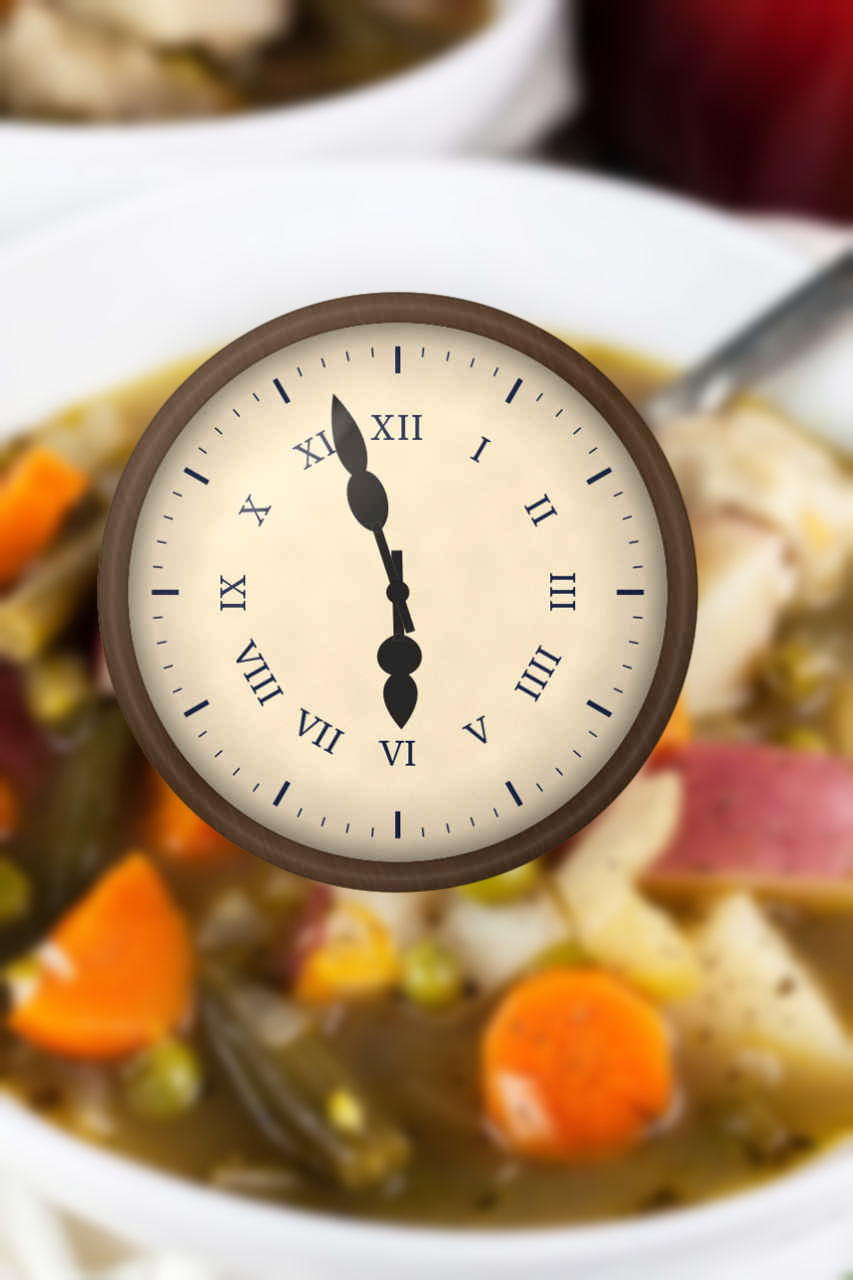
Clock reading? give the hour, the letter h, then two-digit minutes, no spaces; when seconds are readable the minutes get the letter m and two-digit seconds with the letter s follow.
5h57
